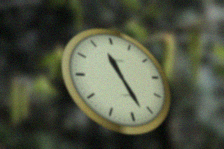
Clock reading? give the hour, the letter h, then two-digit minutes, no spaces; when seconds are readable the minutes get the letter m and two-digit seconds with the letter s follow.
11h27
